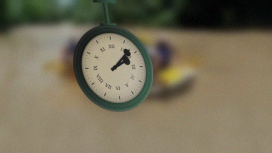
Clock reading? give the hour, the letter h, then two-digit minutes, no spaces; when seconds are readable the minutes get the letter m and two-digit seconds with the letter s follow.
2h08
